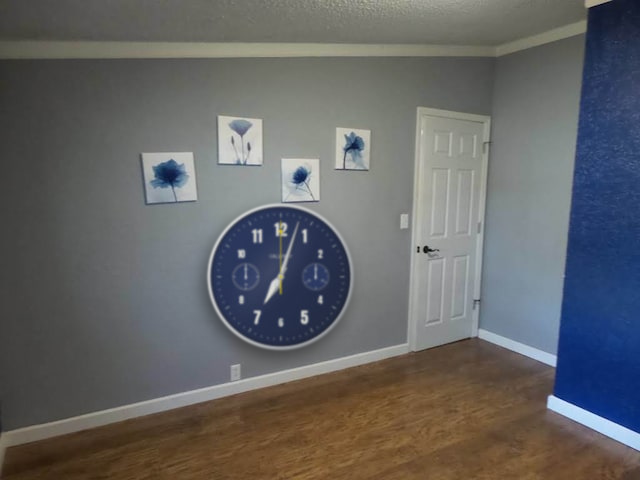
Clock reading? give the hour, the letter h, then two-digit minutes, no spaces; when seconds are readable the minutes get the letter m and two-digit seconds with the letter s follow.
7h03
